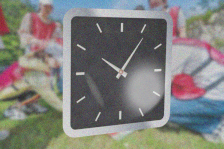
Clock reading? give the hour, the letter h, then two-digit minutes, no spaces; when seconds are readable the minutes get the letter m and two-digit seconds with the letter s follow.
10h06
